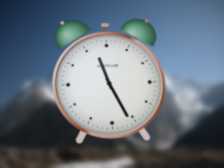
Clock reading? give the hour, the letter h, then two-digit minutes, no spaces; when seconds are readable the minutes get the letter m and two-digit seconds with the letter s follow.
11h26
